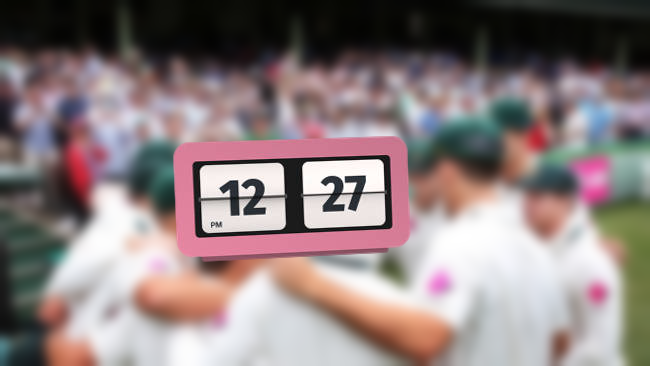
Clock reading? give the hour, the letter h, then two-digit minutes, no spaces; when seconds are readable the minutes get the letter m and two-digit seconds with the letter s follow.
12h27
